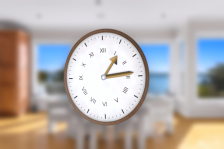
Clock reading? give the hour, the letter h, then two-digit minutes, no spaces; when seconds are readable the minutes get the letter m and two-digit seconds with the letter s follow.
1h14
